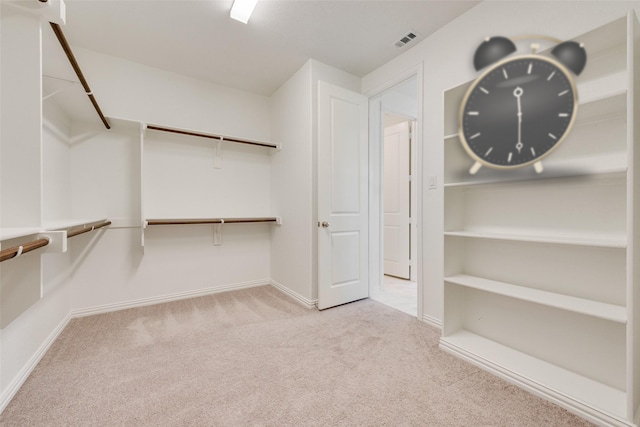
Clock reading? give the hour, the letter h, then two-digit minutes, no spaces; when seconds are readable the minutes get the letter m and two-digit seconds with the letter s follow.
11h28
